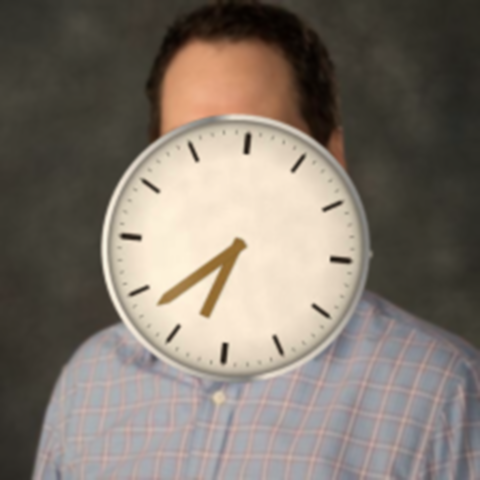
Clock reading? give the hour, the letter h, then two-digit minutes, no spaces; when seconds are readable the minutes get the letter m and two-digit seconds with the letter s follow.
6h38
